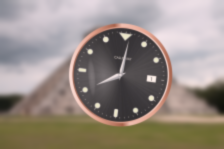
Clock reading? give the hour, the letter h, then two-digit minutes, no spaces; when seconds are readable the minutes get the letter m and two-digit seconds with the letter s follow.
8h01
